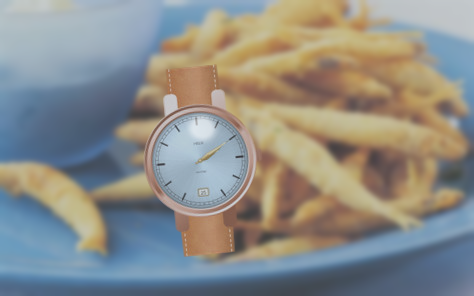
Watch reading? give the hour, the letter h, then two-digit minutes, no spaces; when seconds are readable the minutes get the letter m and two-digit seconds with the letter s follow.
2h10
